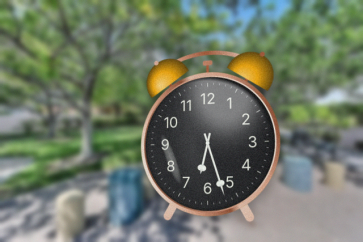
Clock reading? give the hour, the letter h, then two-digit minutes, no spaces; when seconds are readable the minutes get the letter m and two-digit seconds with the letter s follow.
6h27
